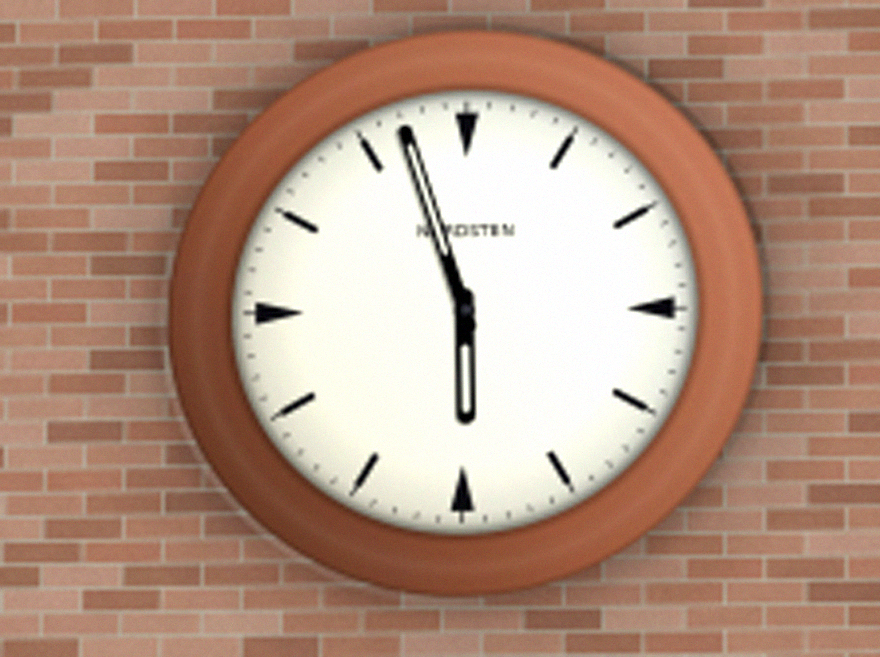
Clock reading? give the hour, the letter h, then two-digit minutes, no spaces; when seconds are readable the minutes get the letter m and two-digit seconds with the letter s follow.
5h57
